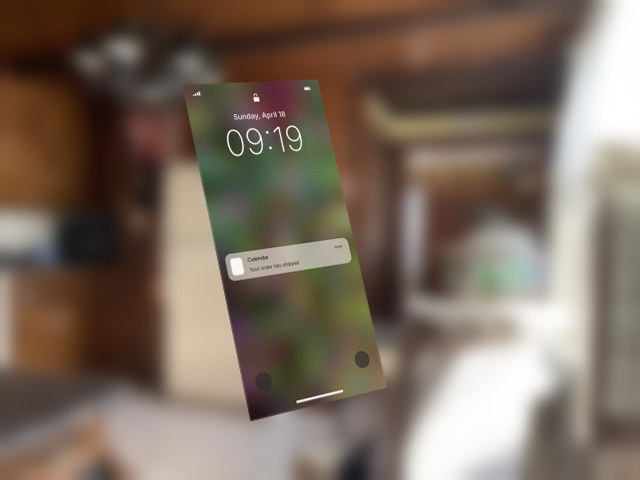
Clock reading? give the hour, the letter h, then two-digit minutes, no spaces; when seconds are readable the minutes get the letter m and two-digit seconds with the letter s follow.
9h19
